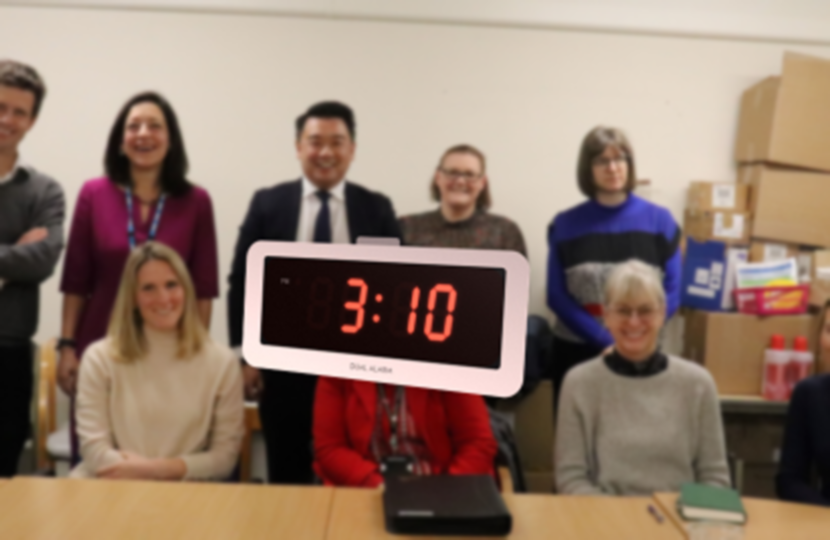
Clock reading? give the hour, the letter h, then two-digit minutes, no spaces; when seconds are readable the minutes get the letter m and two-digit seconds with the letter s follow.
3h10
